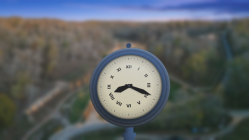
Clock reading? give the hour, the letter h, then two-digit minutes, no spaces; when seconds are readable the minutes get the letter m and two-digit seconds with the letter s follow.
8h19
